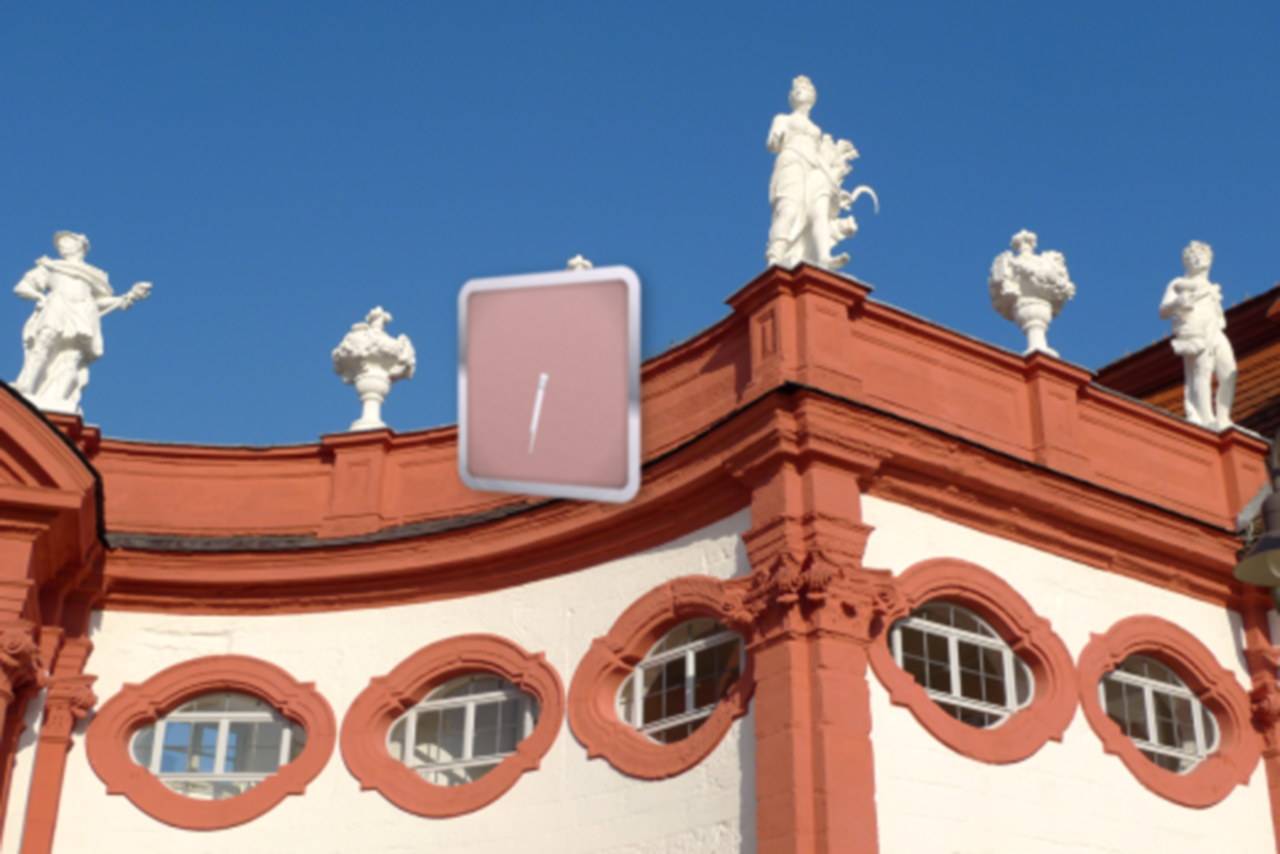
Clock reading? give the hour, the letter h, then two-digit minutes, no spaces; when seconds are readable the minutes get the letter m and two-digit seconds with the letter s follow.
6h32
